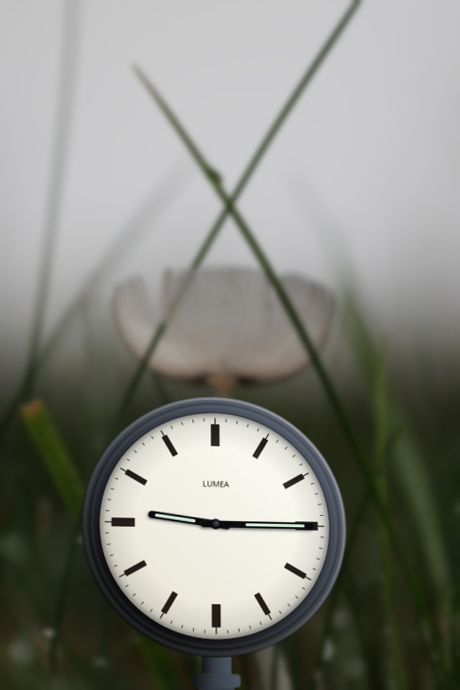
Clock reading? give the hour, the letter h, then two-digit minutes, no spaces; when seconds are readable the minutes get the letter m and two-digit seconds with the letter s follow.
9h15
